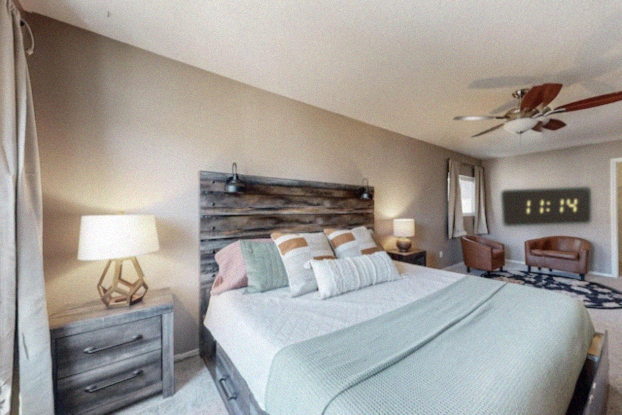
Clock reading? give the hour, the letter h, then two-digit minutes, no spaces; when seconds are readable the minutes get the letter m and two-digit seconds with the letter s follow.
11h14
